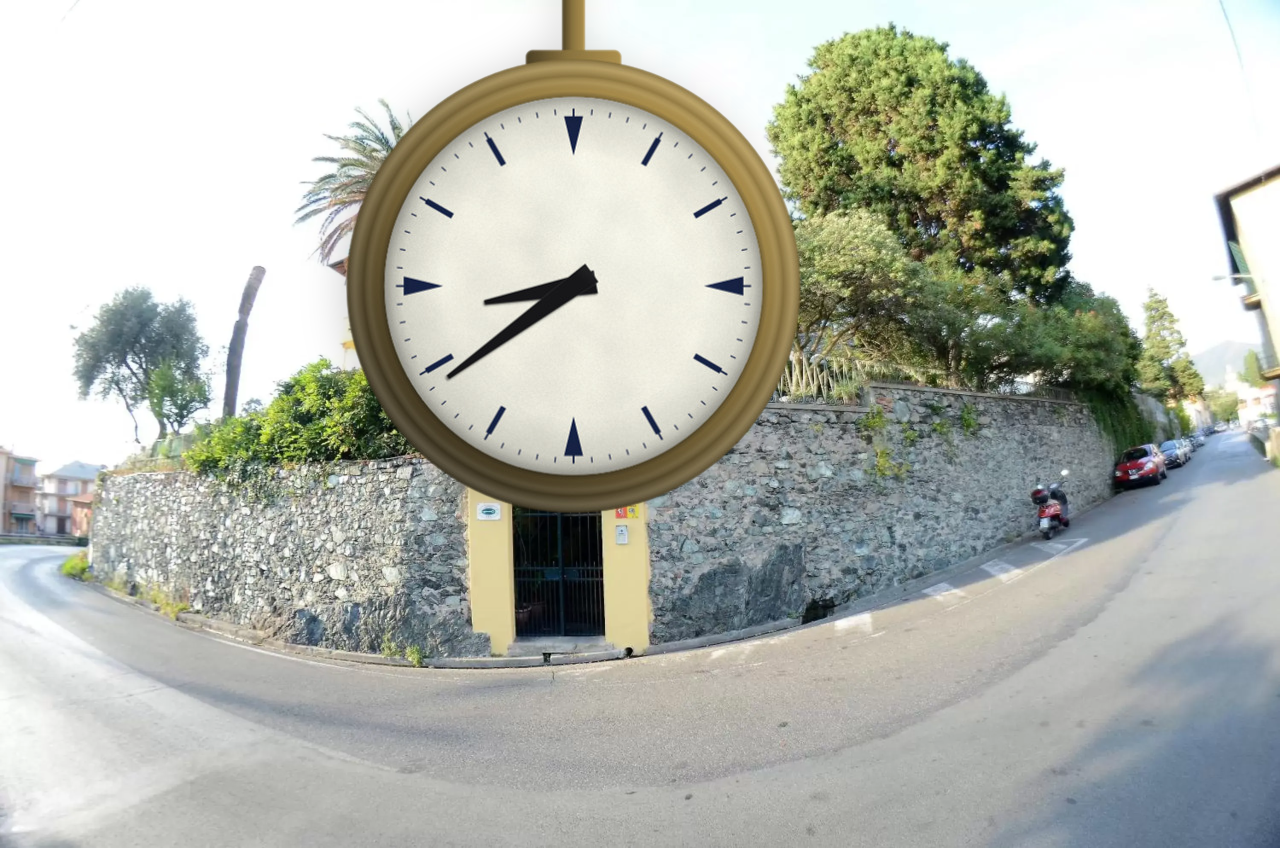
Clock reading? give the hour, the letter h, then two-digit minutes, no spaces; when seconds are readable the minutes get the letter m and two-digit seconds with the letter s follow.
8h39
